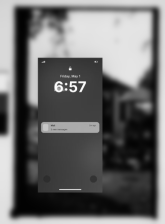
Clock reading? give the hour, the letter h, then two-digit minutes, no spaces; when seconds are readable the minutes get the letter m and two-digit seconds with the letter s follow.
6h57
